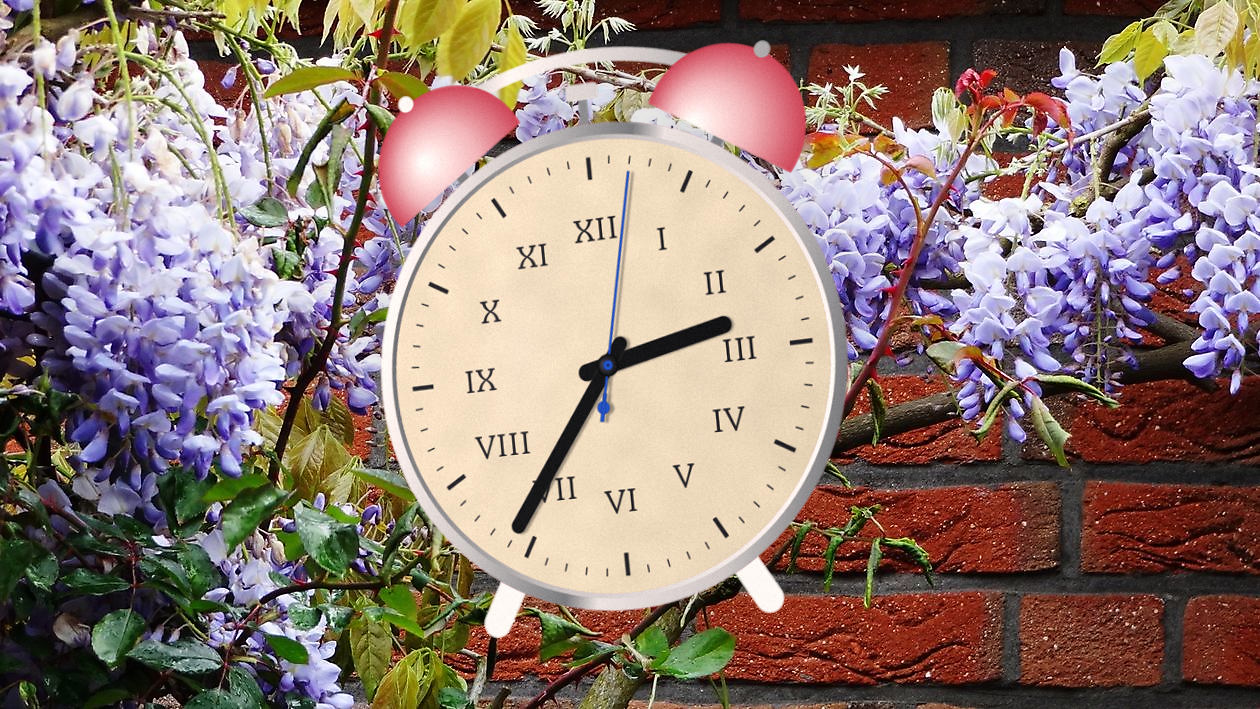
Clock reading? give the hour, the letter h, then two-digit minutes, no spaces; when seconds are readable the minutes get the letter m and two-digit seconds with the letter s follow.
2h36m02s
